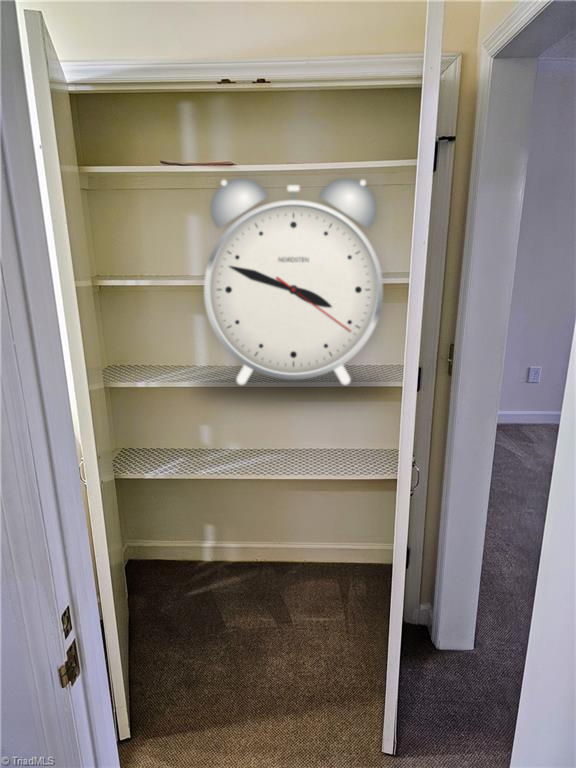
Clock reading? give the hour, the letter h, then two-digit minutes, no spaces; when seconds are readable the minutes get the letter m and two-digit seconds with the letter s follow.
3h48m21s
